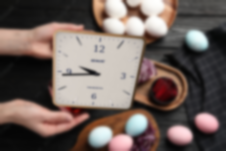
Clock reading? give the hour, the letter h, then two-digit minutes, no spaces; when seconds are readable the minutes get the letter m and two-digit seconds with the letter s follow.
9h44
